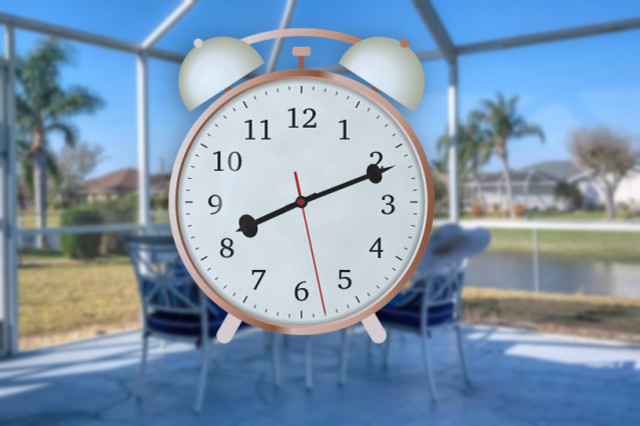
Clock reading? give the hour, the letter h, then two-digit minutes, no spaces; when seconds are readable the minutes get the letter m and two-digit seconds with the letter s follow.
8h11m28s
